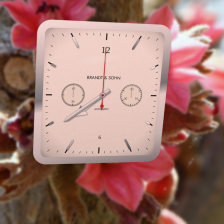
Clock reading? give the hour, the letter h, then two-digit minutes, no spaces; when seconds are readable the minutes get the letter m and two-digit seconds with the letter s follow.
7h39
